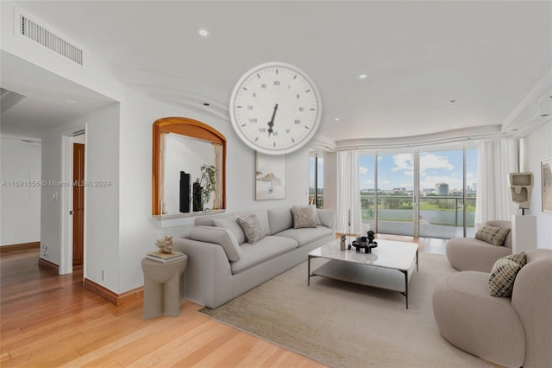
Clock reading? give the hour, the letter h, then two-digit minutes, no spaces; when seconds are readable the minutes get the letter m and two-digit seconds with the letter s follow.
6h32
